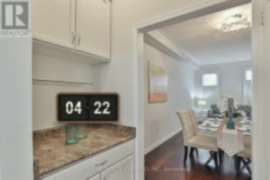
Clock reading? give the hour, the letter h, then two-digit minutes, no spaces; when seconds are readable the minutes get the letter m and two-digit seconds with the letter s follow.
4h22
